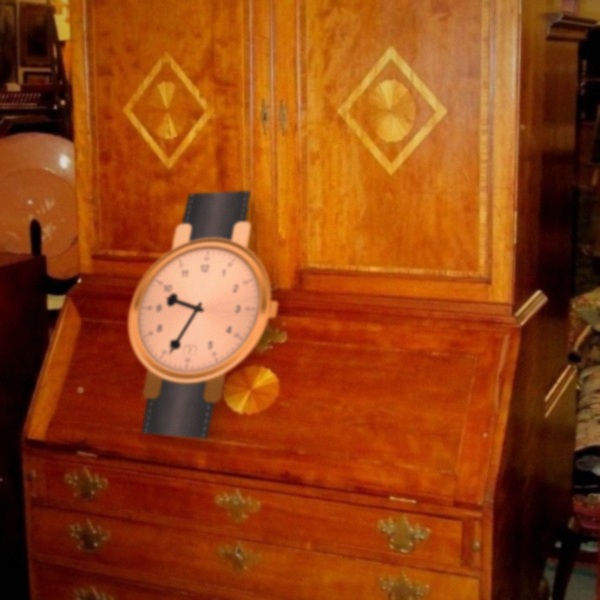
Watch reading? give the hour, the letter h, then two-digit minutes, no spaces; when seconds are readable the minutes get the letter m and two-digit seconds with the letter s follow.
9h34
